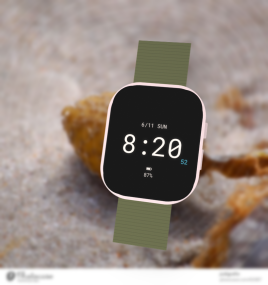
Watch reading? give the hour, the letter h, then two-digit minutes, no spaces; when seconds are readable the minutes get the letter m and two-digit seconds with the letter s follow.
8h20
